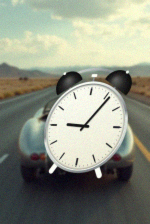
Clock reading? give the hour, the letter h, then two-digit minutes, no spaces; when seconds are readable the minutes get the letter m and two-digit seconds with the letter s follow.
9h06
